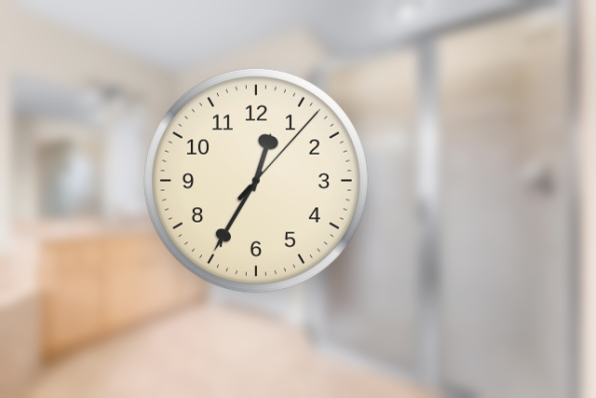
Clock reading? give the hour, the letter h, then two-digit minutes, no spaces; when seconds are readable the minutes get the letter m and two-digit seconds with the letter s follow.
12h35m07s
